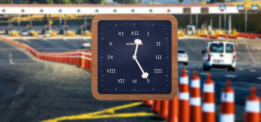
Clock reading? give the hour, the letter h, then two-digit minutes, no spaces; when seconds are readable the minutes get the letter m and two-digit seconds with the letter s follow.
12h25
